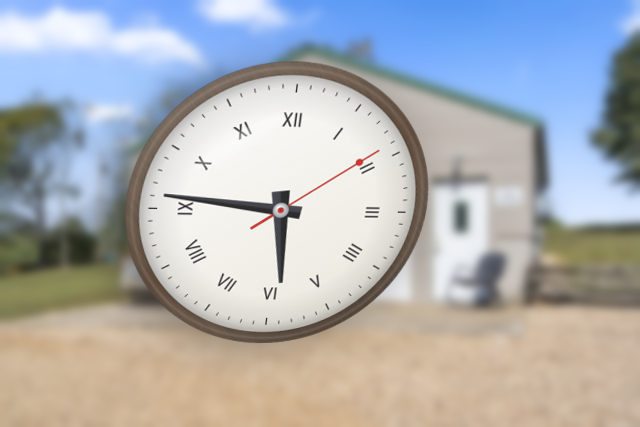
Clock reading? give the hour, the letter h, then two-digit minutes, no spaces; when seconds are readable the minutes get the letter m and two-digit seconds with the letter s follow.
5h46m09s
